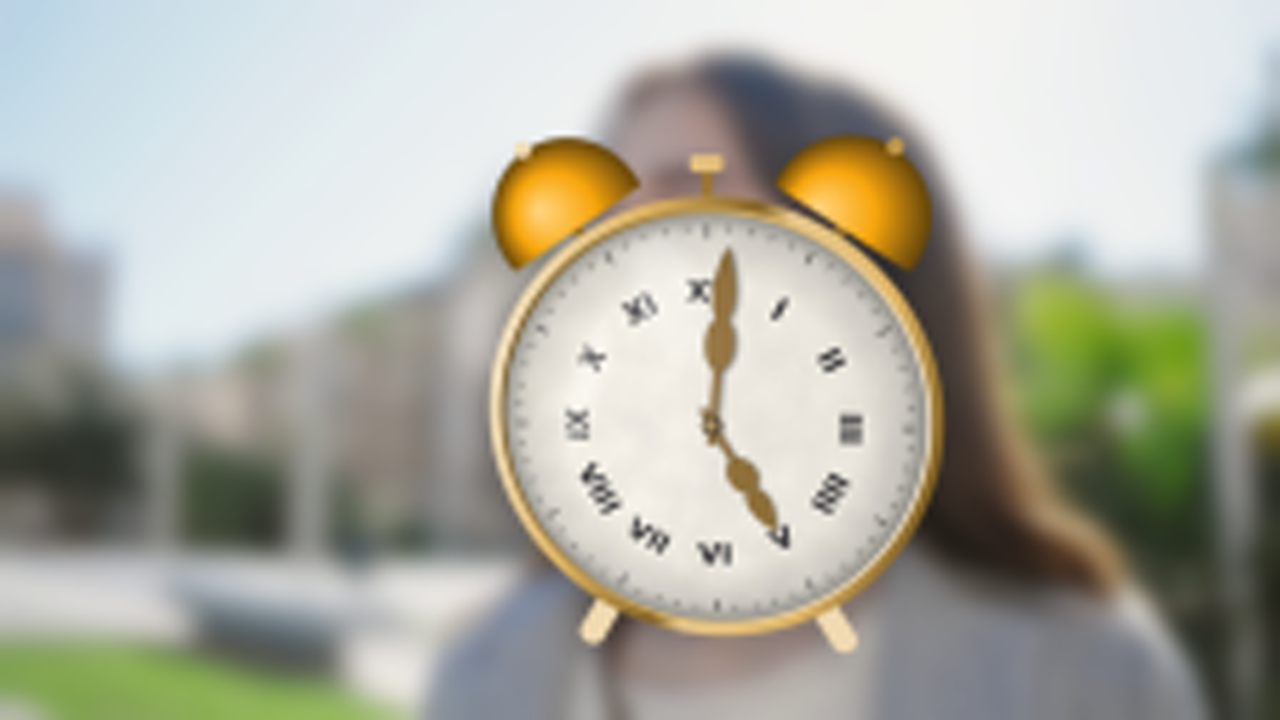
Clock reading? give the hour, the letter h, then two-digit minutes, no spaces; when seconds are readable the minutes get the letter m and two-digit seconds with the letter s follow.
5h01
